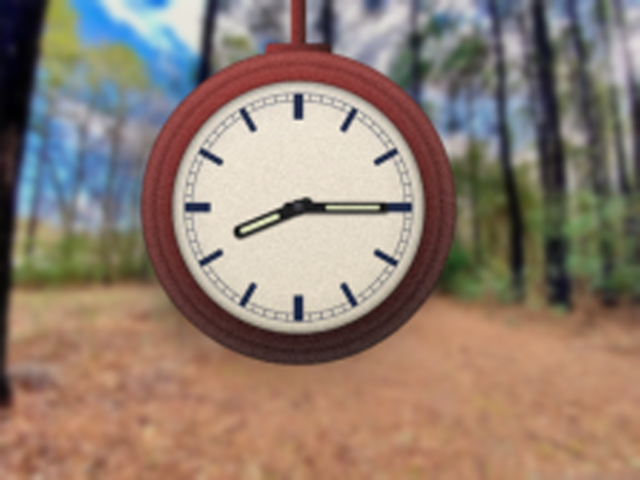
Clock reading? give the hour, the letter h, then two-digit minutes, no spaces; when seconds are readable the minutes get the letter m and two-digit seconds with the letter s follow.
8h15
